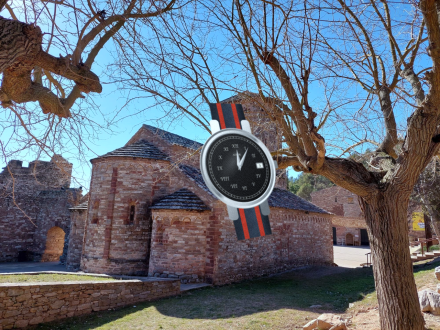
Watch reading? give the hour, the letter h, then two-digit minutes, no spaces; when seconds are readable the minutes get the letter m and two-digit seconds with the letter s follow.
12h06
